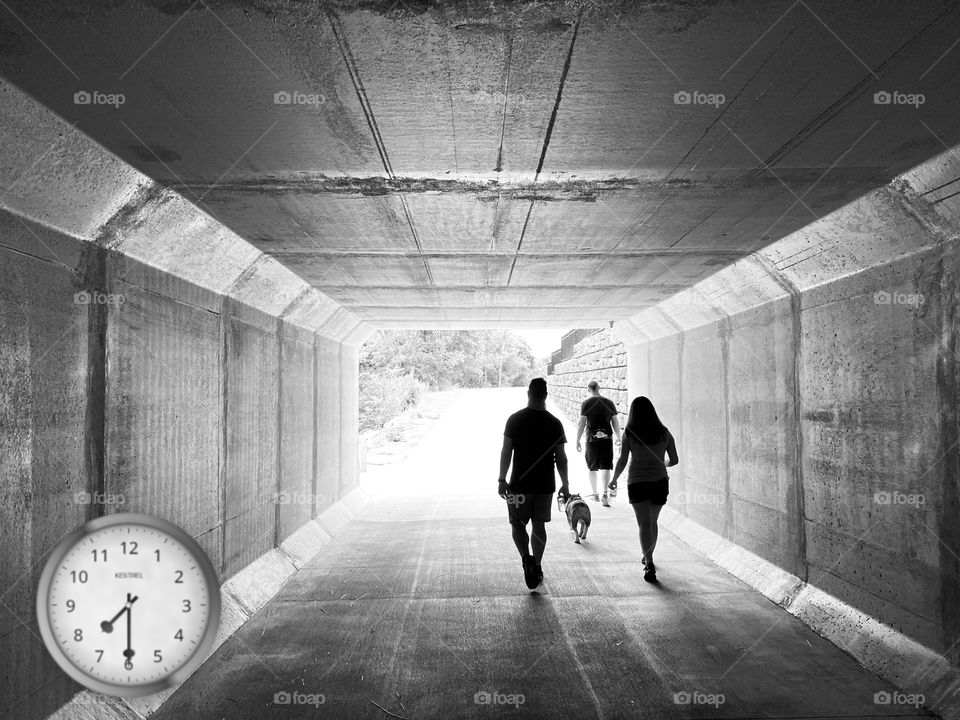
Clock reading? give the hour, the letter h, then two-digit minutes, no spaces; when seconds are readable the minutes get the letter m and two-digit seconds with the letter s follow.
7h30
